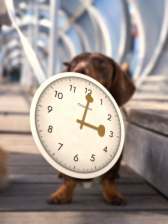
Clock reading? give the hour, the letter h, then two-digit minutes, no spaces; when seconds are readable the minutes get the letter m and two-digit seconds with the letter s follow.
3h01
